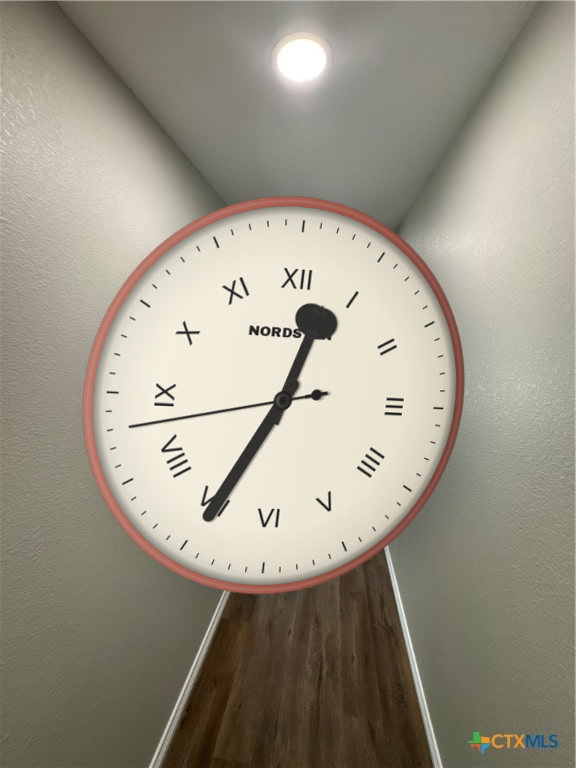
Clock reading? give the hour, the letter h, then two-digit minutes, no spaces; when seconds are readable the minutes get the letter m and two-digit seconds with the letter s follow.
12h34m43s
